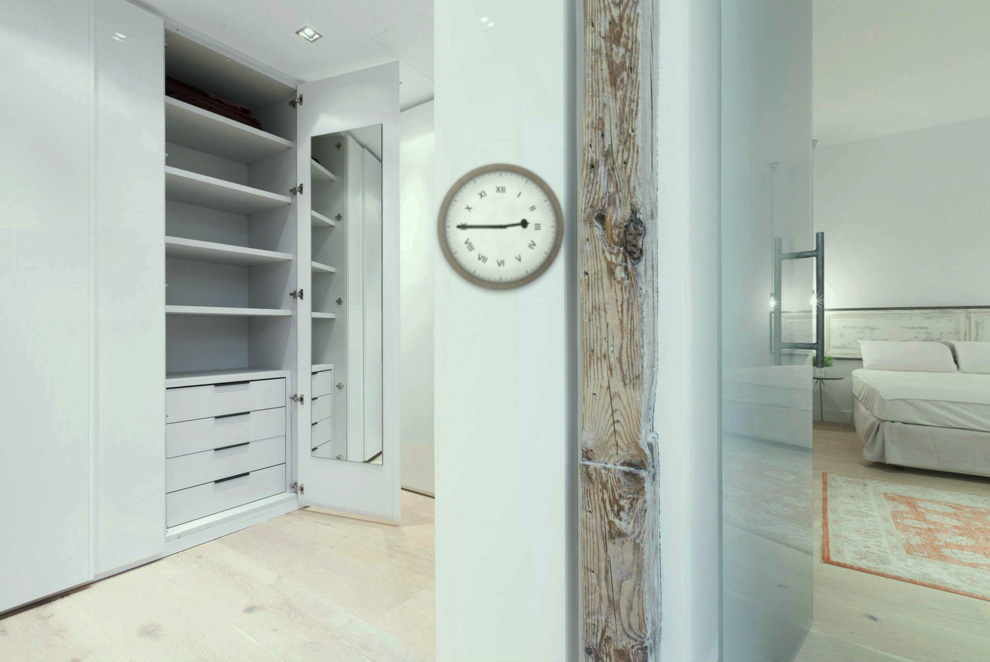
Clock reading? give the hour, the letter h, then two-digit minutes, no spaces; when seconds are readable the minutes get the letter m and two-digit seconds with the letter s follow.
2h45
